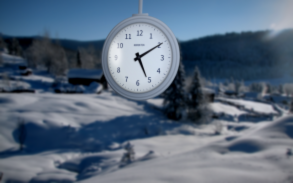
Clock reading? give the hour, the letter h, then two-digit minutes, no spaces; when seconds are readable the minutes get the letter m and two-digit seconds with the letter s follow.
5h10
